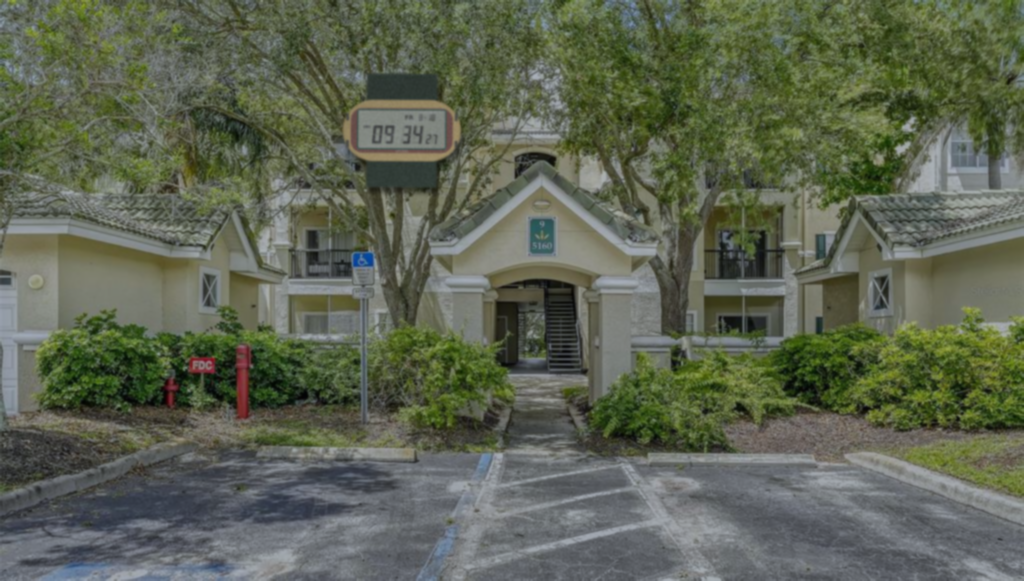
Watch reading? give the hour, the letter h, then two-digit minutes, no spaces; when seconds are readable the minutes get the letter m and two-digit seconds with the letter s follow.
9h34
